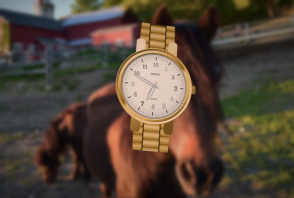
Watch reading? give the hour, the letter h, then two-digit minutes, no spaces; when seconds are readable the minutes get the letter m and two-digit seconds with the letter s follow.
6h49
